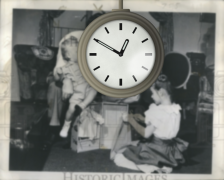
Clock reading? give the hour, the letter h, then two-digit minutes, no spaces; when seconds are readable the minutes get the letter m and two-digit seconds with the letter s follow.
12h50
